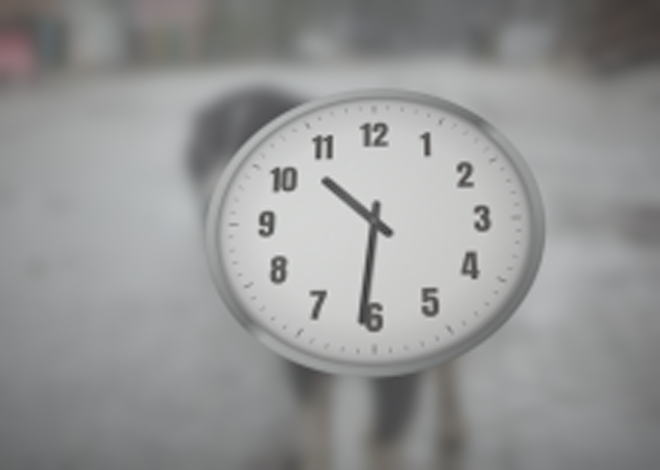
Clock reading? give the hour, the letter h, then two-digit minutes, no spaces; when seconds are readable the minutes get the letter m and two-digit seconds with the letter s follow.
10h31
